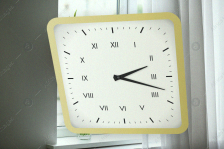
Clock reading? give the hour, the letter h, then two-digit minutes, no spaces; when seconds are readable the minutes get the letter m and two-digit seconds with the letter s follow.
2h18
